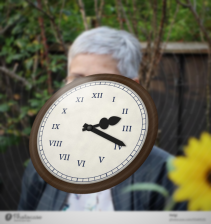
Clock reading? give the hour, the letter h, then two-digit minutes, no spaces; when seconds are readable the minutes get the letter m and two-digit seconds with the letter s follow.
2h19
